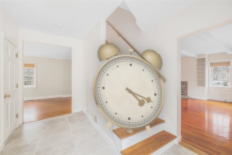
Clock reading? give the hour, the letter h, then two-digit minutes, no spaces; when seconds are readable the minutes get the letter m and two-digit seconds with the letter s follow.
4h18
